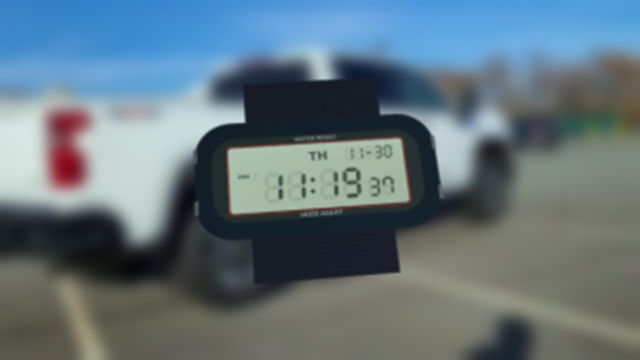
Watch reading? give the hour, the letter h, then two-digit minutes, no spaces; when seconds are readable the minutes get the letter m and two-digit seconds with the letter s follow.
11h19m37s
